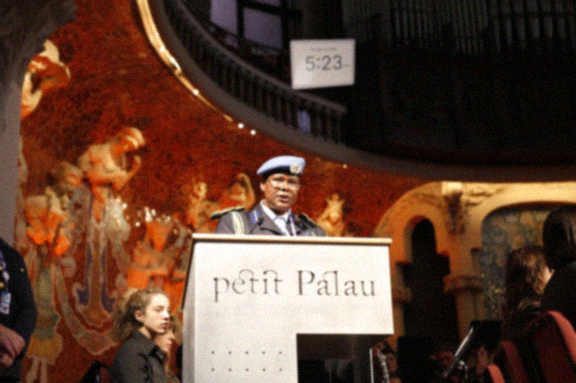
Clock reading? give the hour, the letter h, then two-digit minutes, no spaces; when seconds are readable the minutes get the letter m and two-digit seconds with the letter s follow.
5h23
